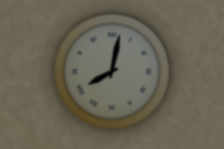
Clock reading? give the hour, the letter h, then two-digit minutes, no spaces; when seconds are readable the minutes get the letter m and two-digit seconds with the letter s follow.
8h02
